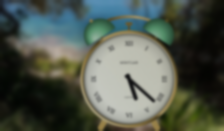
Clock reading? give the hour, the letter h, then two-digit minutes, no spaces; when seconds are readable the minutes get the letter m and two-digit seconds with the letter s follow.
5h22
